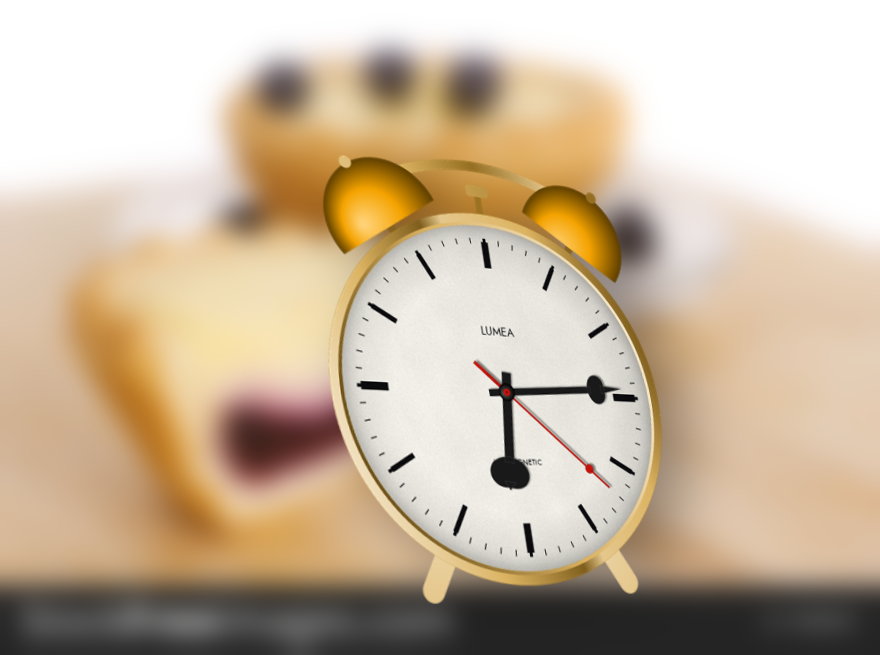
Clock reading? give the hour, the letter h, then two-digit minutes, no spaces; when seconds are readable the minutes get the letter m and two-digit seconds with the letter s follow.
6h14m22s
